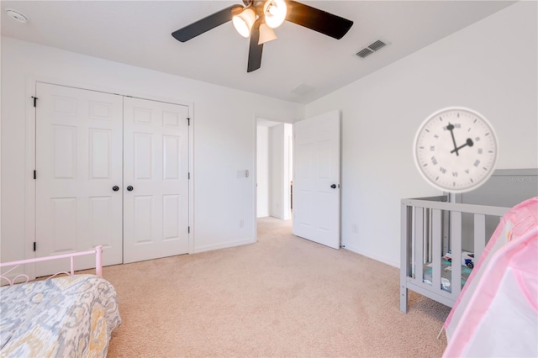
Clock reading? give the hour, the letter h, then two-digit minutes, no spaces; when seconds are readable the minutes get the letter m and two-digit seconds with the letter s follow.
1h57
